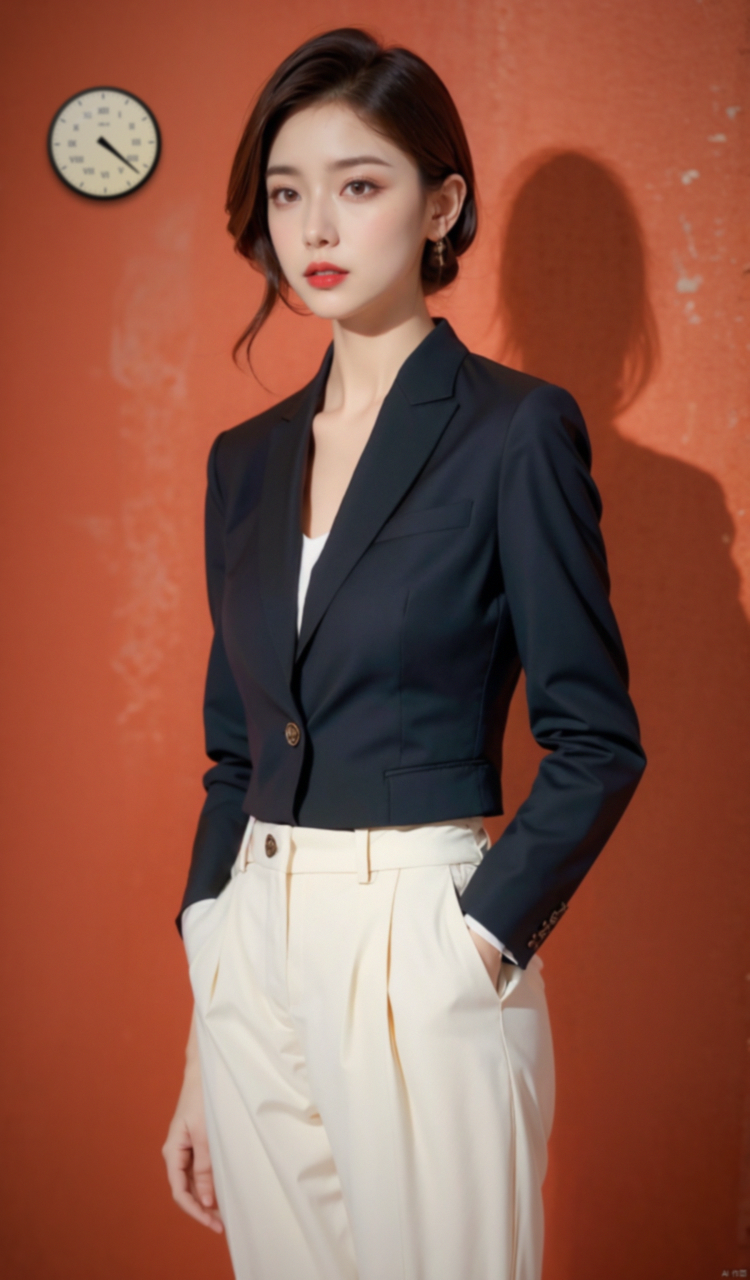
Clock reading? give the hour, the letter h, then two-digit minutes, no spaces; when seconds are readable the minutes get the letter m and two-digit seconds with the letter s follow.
4h22
